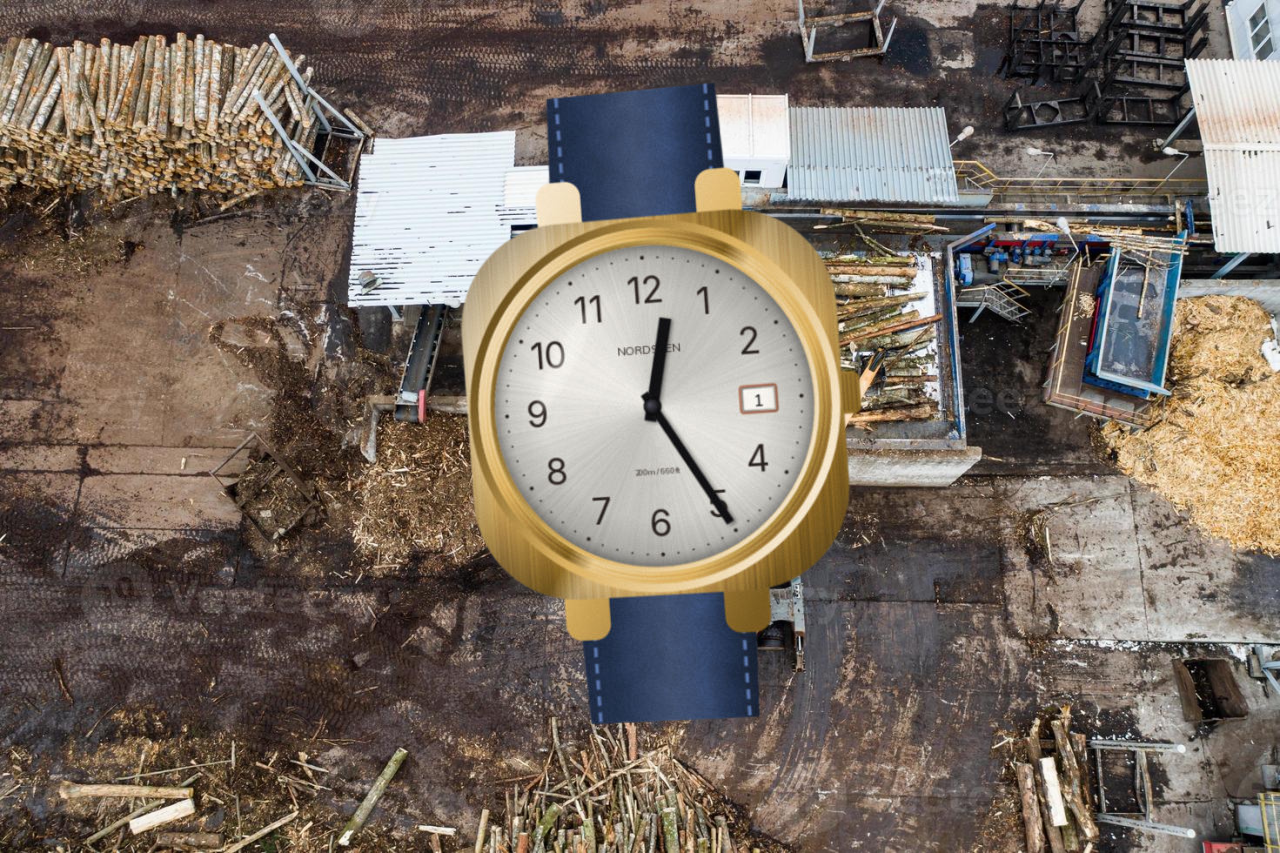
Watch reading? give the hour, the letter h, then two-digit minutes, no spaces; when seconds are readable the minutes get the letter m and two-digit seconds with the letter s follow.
12h25
